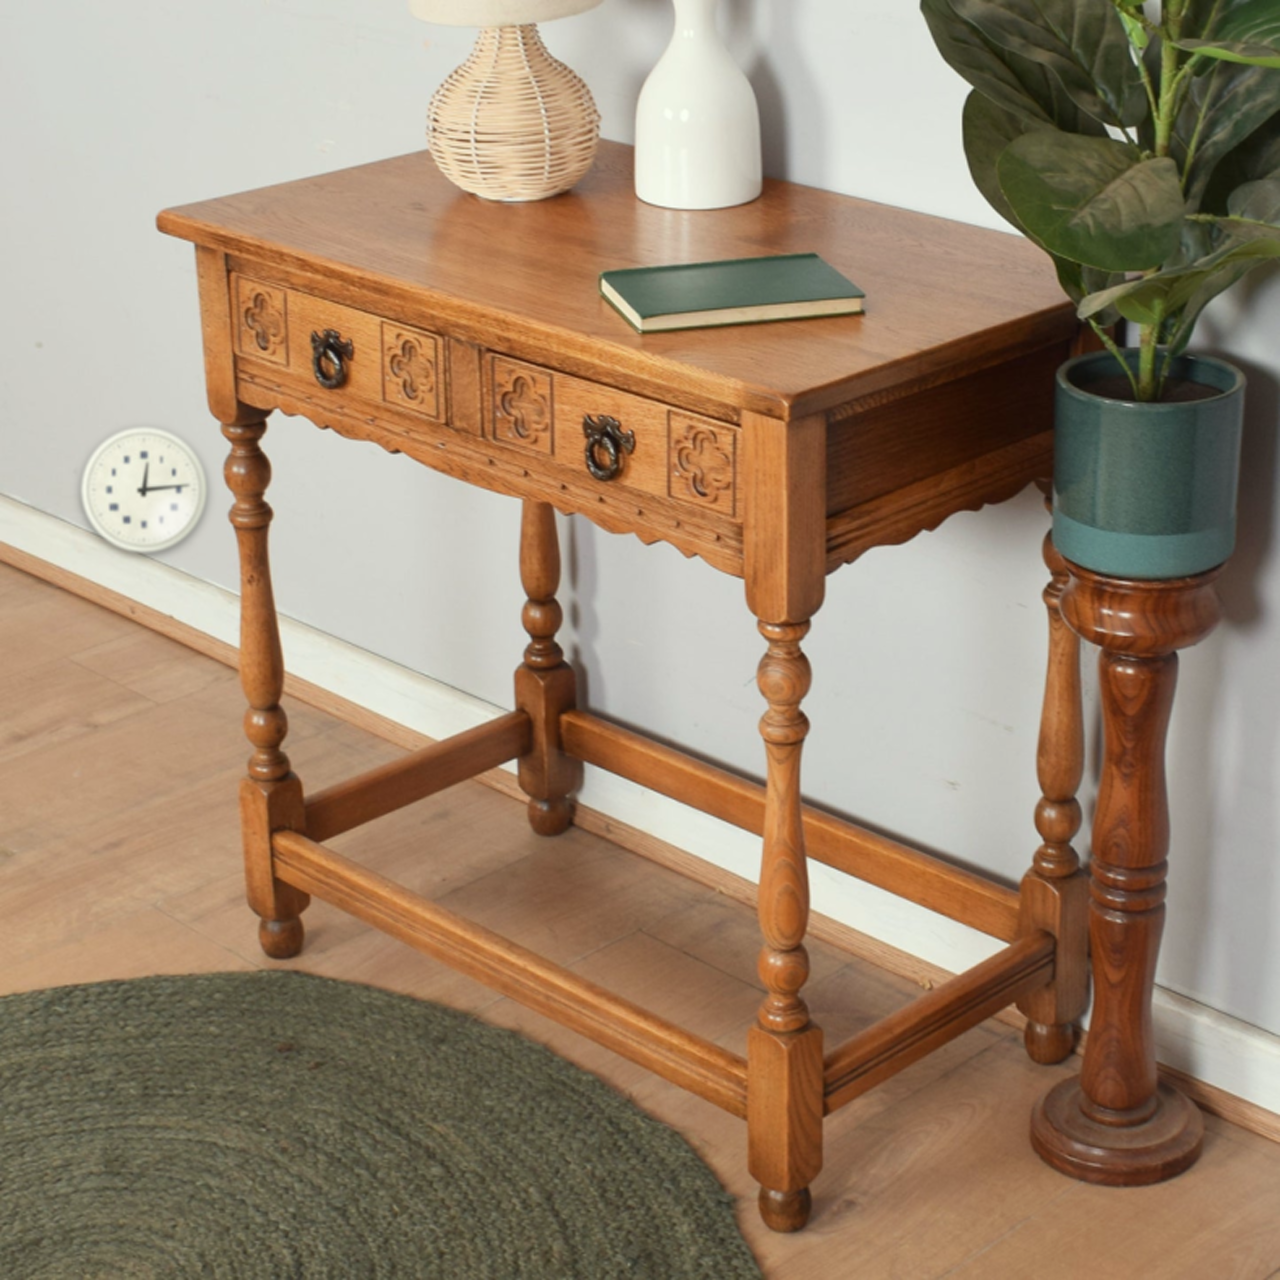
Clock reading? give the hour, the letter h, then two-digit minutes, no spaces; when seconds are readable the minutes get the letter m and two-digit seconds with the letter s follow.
12h14
